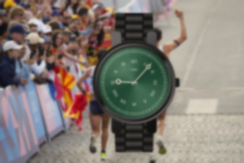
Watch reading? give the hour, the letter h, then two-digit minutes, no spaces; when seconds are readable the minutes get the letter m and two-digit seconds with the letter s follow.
9h07
